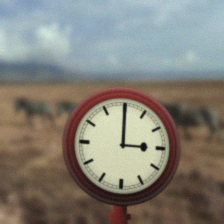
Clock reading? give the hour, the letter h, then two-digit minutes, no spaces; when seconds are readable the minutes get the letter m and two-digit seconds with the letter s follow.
3h00
